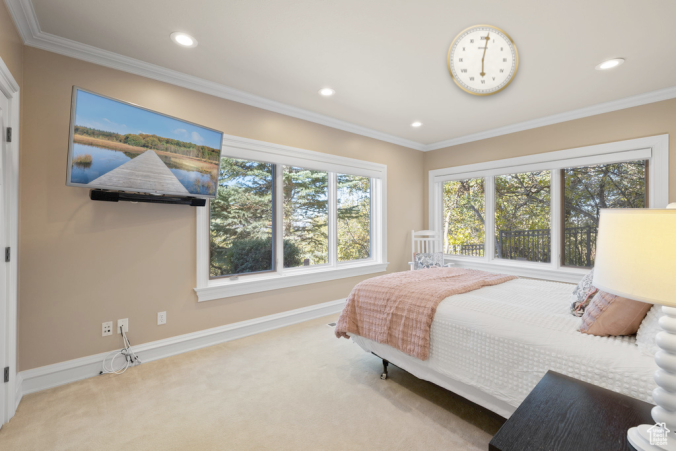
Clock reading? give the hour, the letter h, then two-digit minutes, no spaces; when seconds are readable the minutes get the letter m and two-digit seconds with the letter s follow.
6h02
